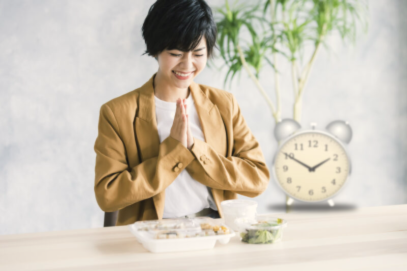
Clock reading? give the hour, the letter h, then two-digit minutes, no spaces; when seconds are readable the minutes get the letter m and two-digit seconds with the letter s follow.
1h50
